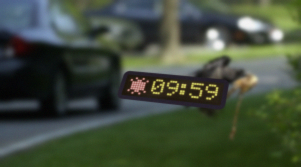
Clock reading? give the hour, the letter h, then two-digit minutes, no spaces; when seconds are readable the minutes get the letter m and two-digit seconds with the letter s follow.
9h59
